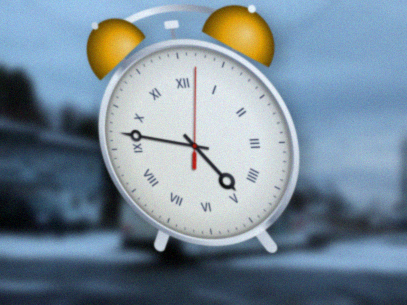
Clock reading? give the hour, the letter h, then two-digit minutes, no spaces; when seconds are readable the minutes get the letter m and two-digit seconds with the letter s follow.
4h47m02s
